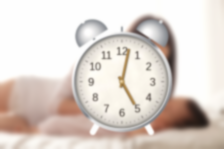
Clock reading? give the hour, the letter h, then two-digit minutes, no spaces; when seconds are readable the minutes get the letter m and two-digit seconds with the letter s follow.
5h02
